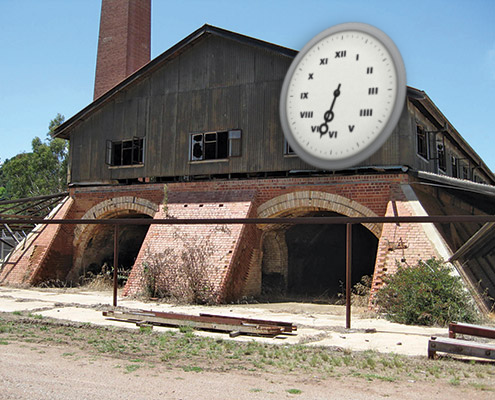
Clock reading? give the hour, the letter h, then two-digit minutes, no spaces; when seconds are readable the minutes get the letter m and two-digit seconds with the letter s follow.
6h33
